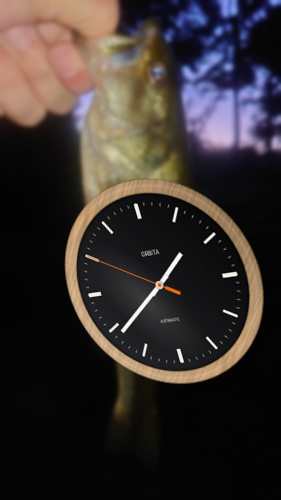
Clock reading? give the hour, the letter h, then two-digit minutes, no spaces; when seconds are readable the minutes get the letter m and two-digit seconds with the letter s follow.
1h38m50s
